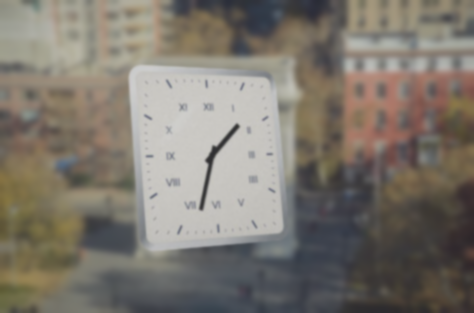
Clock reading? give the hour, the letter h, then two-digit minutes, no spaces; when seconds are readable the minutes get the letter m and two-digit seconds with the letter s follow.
1h33
